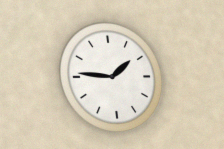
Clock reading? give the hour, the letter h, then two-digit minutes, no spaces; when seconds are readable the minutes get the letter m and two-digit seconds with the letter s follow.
1h46
